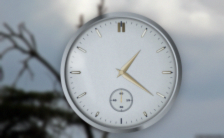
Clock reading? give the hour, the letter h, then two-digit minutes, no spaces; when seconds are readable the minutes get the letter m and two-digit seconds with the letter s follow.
1h21
